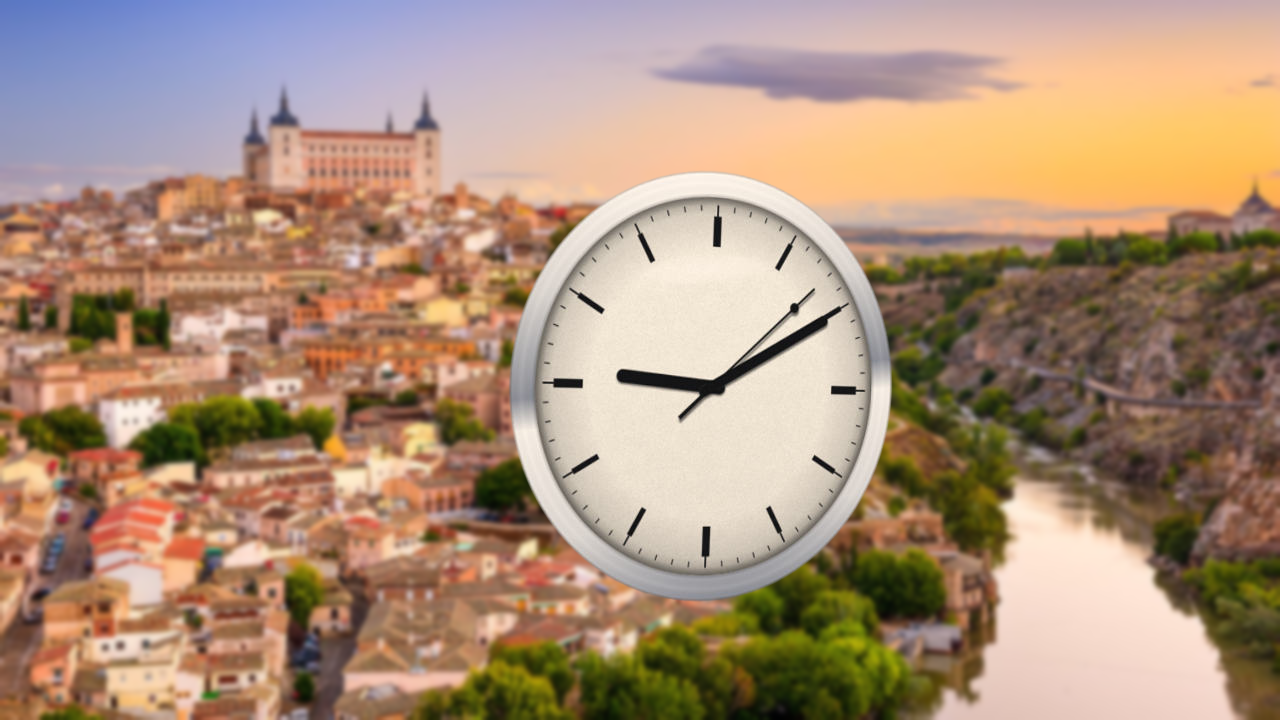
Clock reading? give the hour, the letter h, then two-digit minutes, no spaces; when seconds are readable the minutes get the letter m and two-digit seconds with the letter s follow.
9h10m08s
